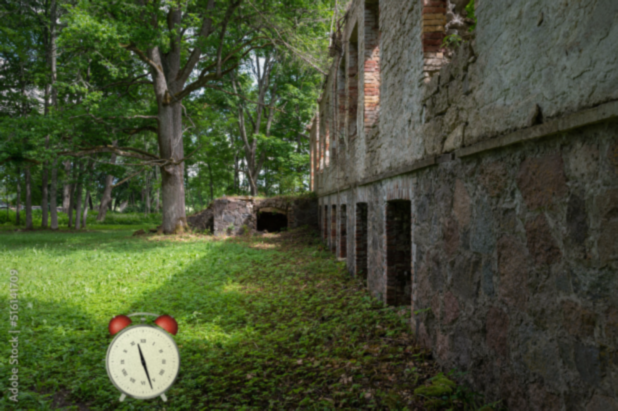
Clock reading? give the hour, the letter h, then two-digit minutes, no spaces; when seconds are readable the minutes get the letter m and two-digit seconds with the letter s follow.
11h27
